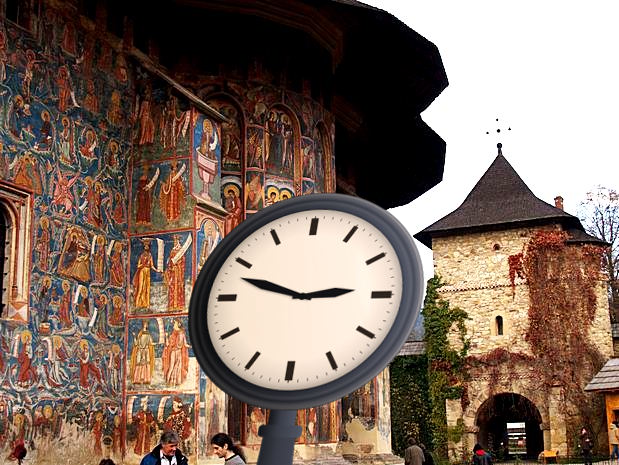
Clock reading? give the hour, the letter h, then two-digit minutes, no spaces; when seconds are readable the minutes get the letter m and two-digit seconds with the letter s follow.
2h48
